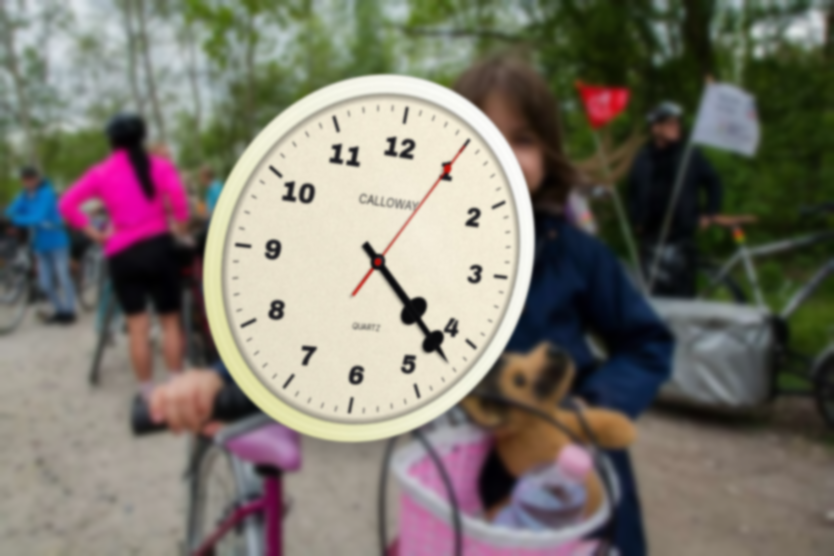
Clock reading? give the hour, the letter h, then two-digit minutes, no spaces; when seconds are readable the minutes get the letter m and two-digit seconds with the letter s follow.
4h22m05s
